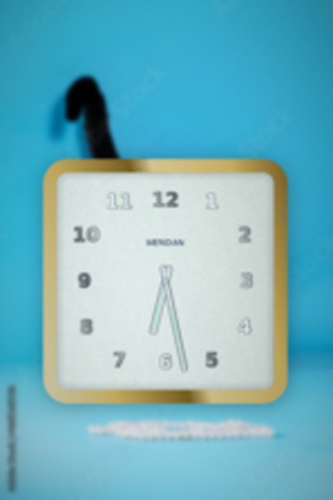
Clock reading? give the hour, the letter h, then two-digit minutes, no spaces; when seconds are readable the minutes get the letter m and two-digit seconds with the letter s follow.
6h28
